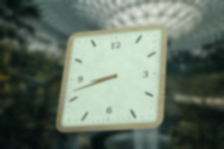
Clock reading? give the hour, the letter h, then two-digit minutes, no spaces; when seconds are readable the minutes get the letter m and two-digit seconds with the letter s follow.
8h42
